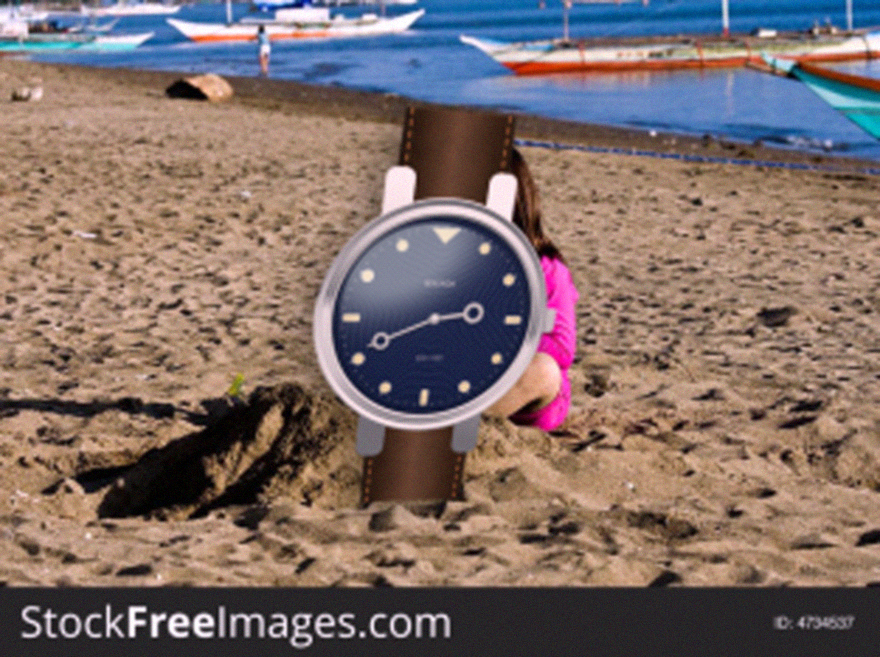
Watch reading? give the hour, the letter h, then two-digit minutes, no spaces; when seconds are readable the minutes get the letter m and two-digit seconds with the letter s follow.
2h41
